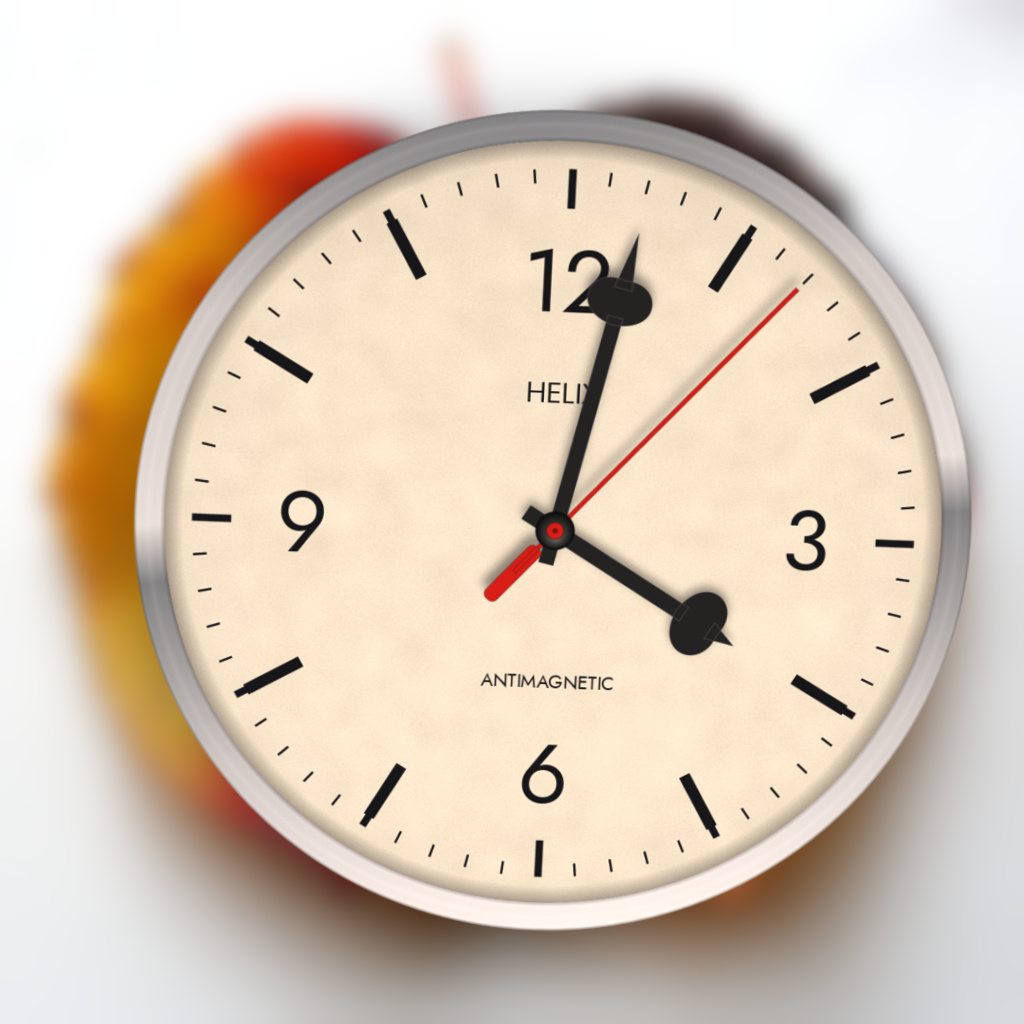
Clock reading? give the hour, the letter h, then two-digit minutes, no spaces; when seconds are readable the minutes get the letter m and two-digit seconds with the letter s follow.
4h02m07s
